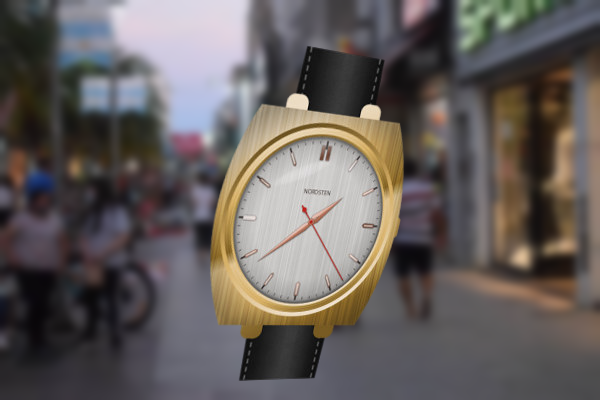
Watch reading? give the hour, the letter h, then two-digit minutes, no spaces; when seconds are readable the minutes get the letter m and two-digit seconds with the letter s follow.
1h38m23s
